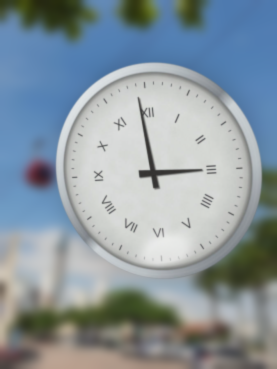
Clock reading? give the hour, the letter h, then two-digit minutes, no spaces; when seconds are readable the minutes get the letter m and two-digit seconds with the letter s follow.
2h59
